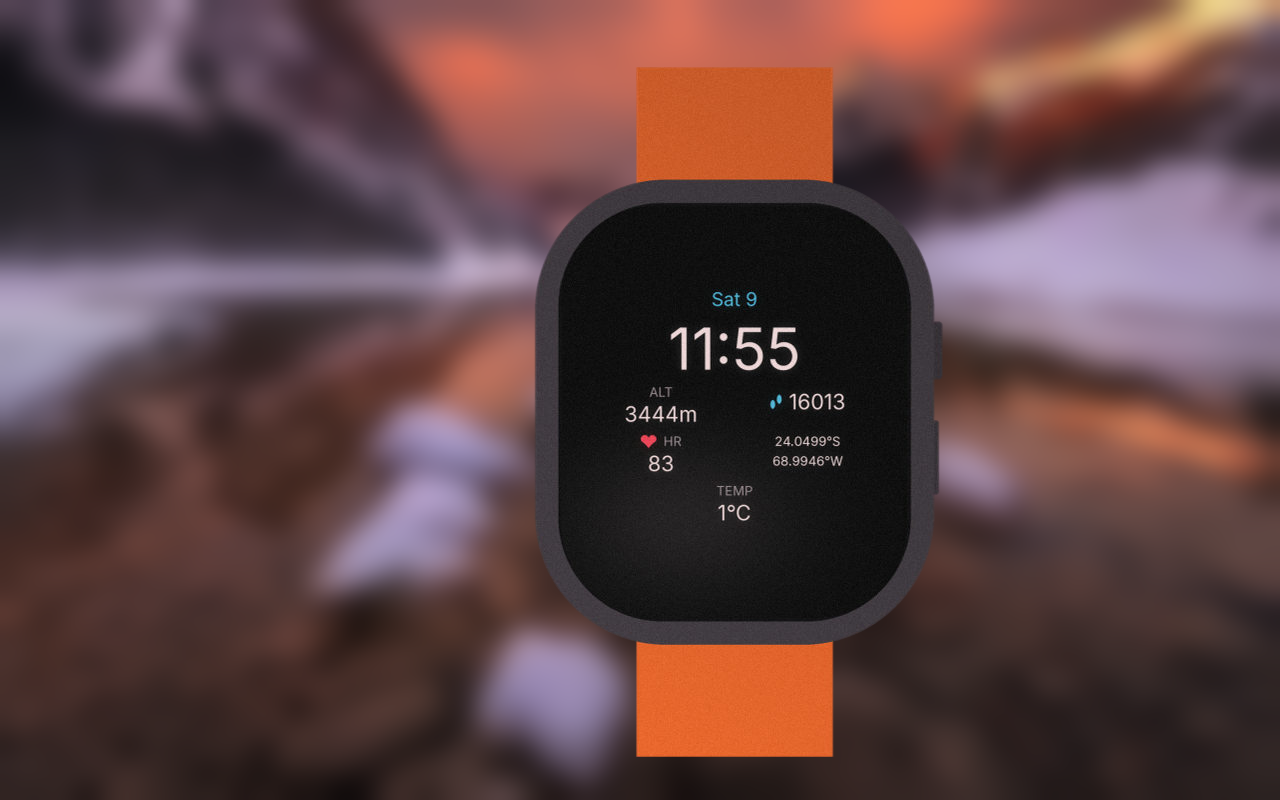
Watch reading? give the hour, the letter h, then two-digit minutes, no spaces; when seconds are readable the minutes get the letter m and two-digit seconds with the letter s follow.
11h55
